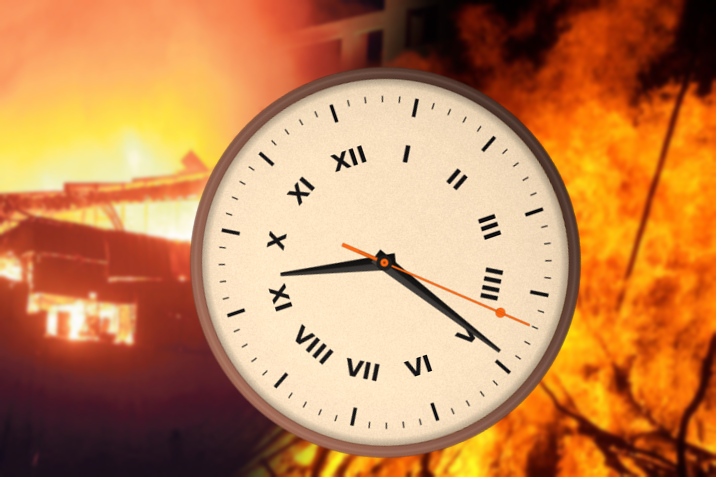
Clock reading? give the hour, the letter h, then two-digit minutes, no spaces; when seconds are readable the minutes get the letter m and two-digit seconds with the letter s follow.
9h24m22s
